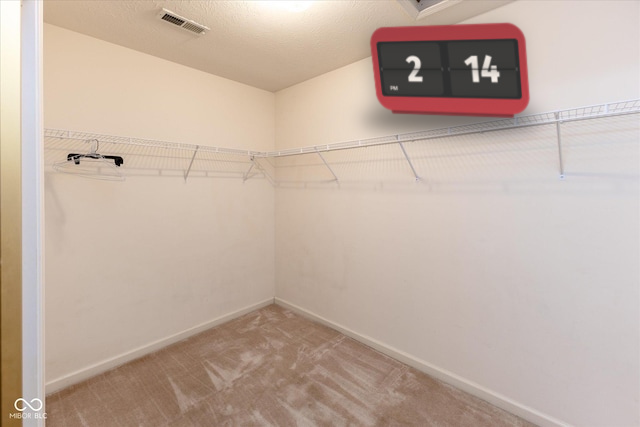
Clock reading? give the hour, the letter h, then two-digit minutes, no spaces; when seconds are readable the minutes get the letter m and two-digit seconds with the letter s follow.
2h14
